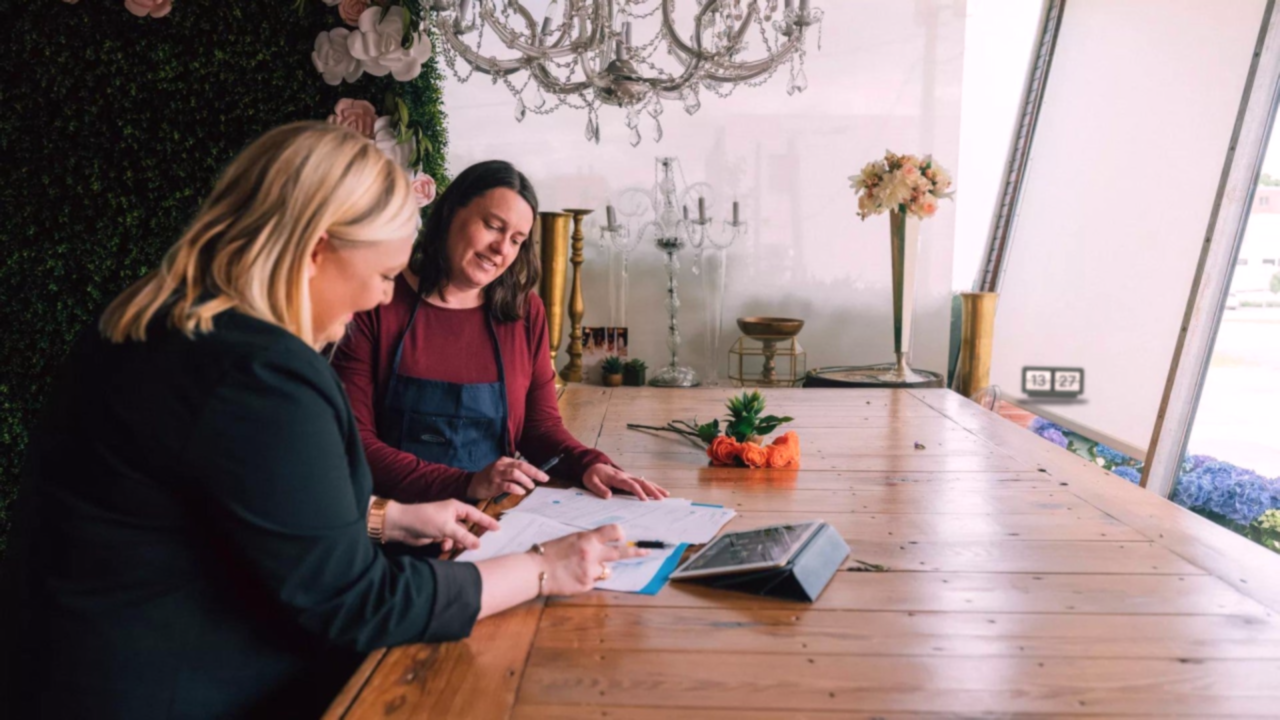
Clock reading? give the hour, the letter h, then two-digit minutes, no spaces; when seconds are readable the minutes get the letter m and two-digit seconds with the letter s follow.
13h27
